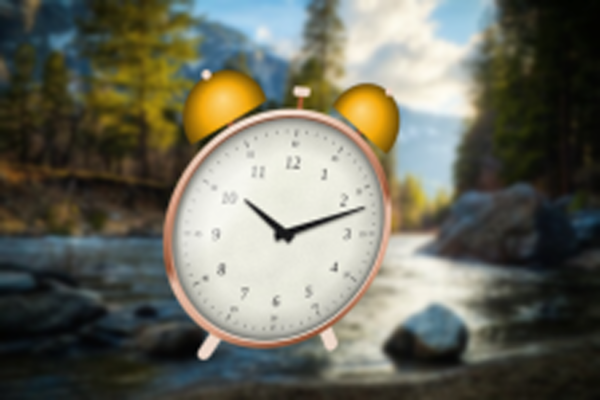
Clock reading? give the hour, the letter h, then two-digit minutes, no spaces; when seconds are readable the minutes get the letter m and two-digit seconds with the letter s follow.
10h12
